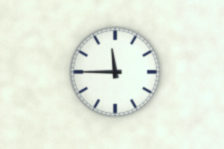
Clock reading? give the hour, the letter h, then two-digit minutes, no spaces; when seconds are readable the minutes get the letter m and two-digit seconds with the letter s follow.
11h45
